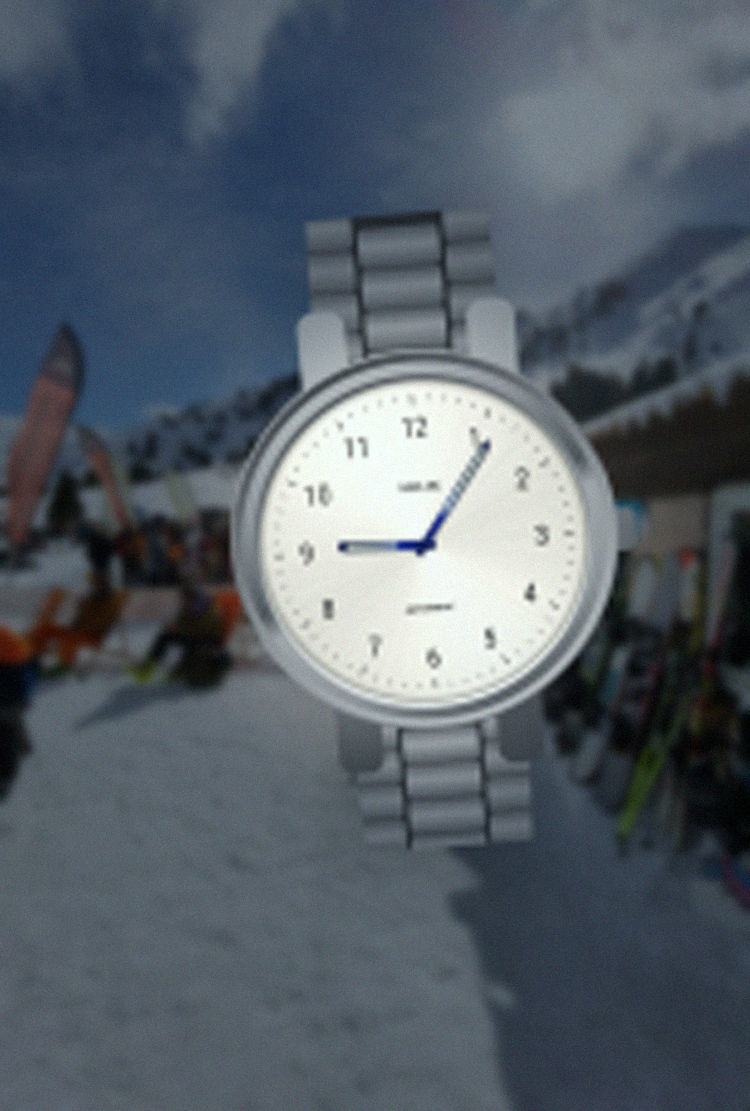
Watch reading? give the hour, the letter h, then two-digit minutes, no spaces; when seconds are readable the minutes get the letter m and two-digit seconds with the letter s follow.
9h06
